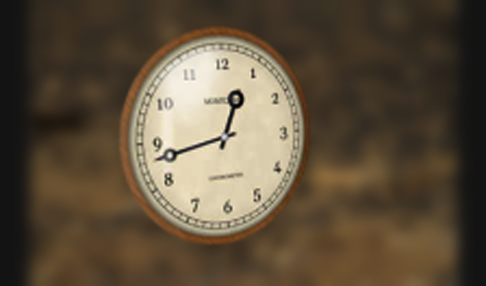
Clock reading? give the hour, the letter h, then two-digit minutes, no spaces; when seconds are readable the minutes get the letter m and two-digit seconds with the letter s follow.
12h43
